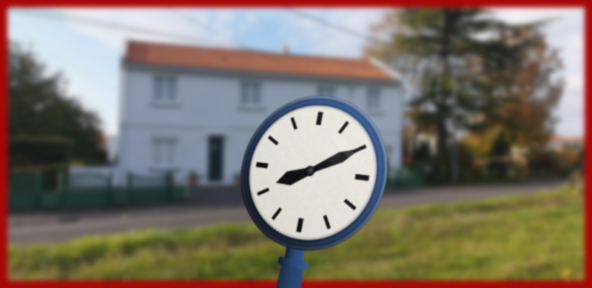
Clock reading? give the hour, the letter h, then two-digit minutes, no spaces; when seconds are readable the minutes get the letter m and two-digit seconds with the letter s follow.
8h10
